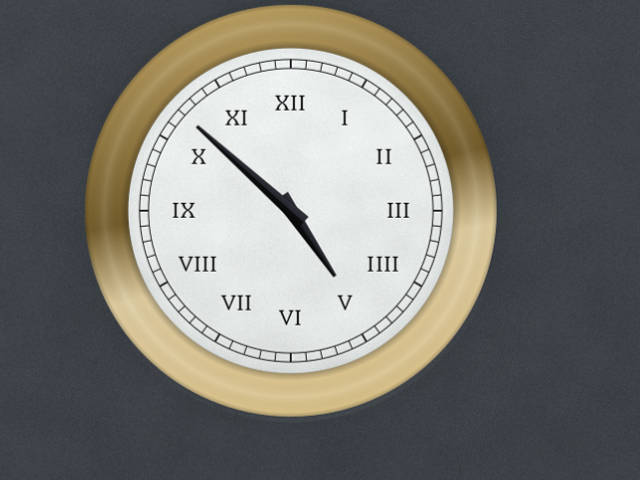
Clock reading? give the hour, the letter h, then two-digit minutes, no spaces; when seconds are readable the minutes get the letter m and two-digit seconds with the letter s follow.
4h52
